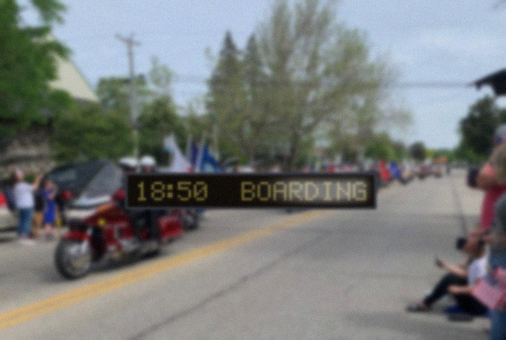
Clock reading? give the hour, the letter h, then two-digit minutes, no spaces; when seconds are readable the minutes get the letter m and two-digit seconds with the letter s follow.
18h50
